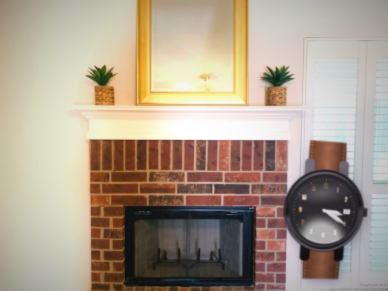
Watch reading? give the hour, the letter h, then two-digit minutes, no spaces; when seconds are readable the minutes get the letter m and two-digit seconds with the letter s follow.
3h20
